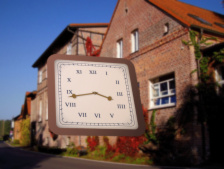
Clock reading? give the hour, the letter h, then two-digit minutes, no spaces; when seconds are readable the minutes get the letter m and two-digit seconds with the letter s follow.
3h43
